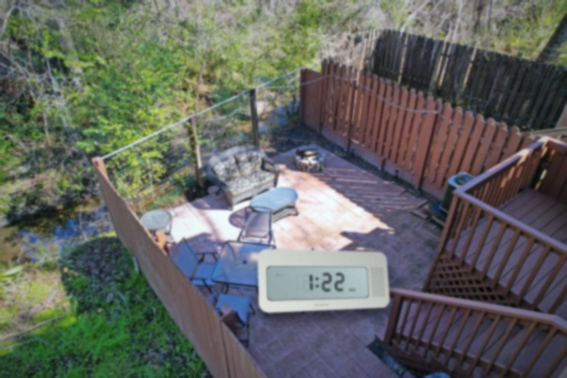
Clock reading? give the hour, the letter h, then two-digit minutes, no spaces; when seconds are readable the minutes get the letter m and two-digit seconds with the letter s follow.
1h22
